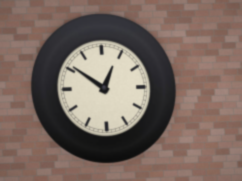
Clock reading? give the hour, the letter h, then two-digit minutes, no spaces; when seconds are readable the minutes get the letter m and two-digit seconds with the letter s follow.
12h51
